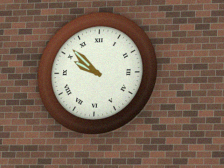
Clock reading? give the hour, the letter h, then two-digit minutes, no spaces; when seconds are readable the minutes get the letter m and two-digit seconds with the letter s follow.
9h52
